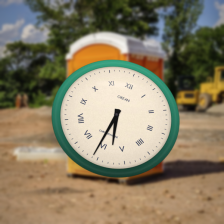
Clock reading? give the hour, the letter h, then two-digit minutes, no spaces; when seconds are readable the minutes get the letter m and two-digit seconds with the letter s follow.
5h31
